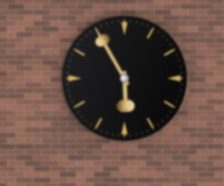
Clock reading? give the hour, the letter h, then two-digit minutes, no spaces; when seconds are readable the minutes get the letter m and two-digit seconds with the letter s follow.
5h55
